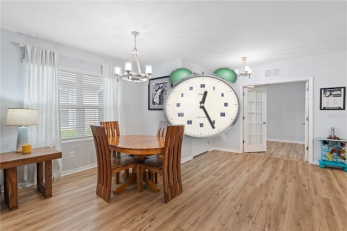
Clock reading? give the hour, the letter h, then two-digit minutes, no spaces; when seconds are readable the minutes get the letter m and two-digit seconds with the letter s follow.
12h26
